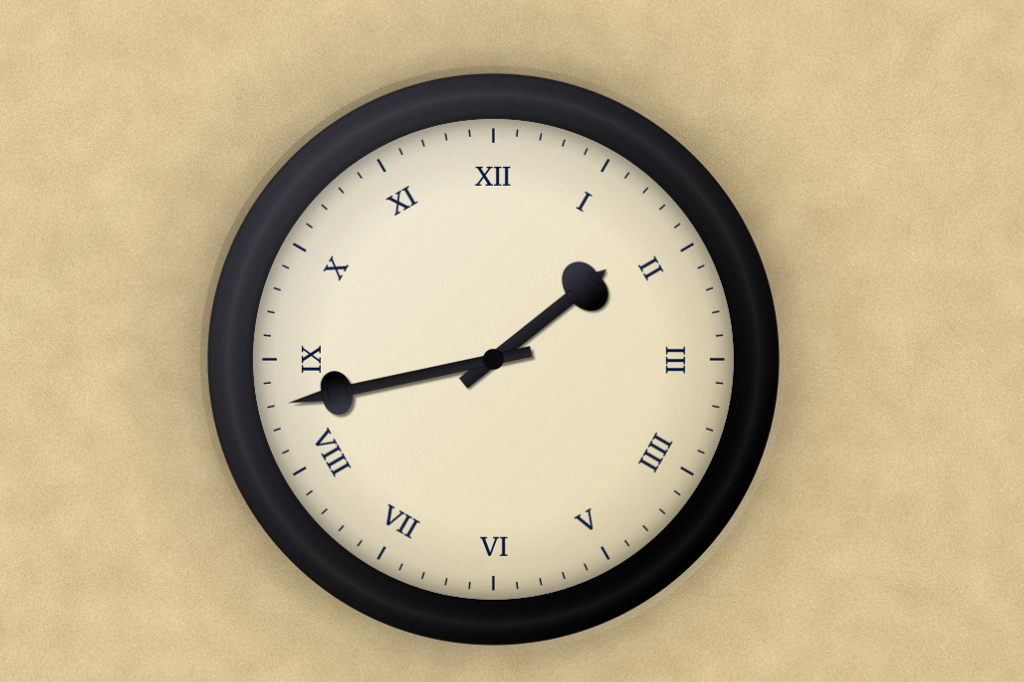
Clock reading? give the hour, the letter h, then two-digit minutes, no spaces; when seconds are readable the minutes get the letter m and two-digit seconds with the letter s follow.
1h43
